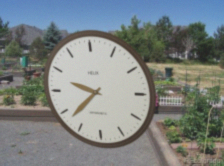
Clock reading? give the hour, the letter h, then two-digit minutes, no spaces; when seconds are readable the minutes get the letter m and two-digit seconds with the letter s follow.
9h38
